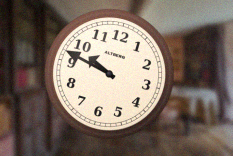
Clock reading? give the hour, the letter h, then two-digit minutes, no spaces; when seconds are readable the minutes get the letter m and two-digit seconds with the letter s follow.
9h47
